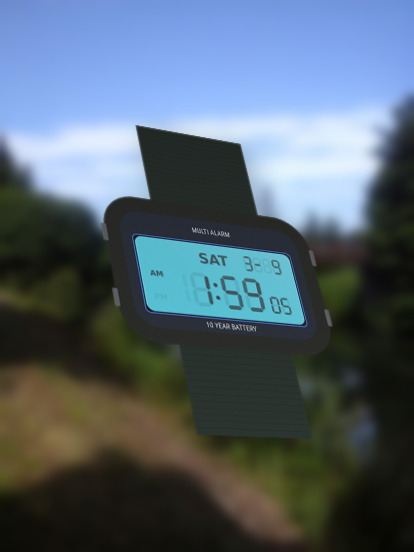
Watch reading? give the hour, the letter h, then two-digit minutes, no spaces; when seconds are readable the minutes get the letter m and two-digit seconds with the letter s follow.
1h59m05s
